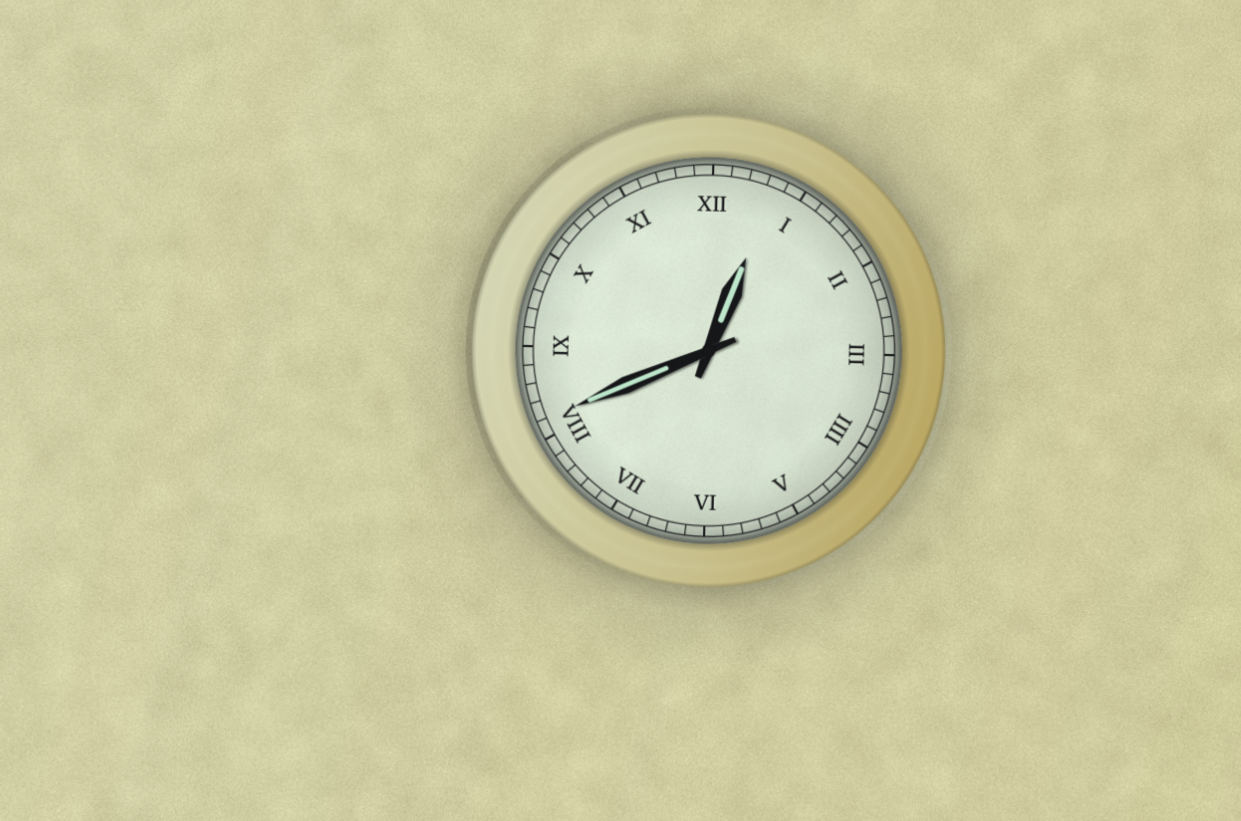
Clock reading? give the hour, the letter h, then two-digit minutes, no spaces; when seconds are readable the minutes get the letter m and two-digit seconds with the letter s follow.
12h41
